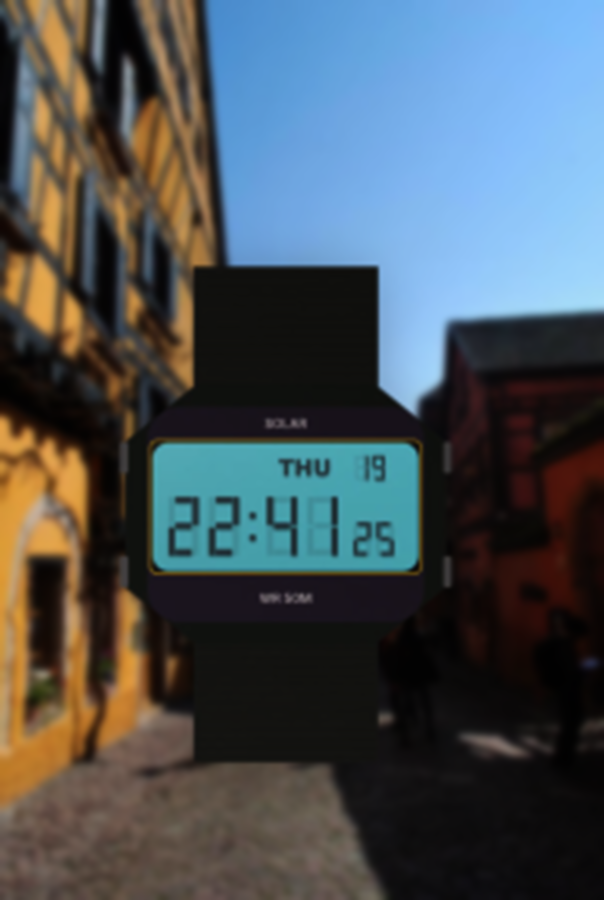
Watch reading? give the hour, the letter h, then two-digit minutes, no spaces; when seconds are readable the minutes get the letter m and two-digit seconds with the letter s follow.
22h41m25s
